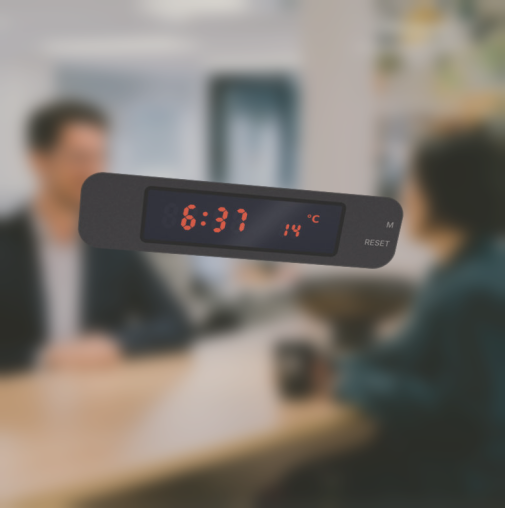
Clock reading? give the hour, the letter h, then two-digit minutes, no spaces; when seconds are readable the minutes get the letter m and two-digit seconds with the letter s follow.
6h37
